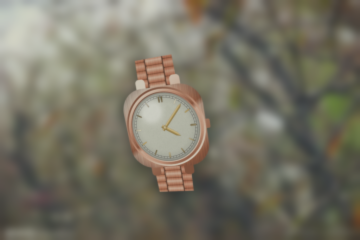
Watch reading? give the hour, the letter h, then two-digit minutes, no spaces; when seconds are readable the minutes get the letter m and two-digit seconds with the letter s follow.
4h07
